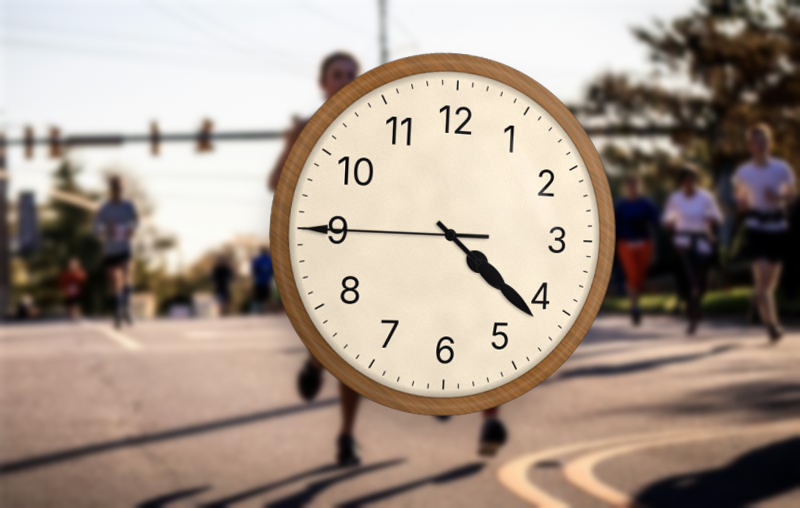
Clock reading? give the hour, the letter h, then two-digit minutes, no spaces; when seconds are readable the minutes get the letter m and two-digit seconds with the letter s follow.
4h21m45s
